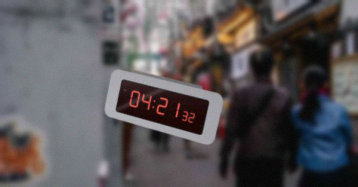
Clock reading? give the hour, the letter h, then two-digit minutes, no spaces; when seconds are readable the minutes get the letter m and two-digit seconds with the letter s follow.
4h21m32s
